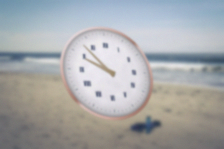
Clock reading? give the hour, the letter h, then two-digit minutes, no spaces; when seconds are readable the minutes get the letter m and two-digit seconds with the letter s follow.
9h53
